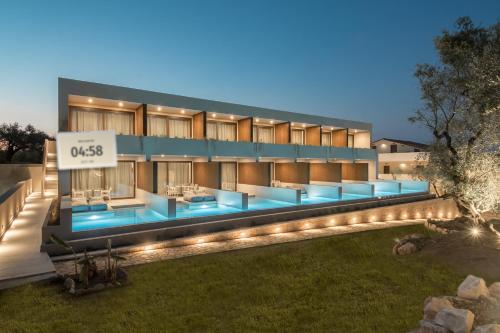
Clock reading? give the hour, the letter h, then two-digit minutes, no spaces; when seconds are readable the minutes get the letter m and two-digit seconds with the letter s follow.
4h58
